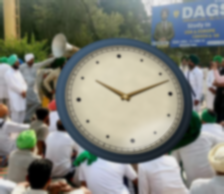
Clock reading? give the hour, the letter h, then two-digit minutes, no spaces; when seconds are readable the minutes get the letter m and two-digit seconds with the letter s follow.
10h12
